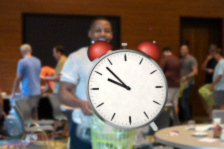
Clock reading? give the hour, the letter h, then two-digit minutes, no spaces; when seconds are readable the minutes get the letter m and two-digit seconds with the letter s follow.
9h53
